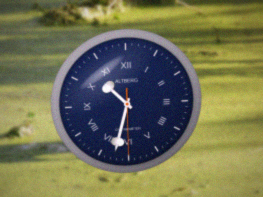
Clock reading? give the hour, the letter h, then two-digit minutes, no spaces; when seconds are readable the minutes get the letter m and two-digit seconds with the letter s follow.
10h32m30s
